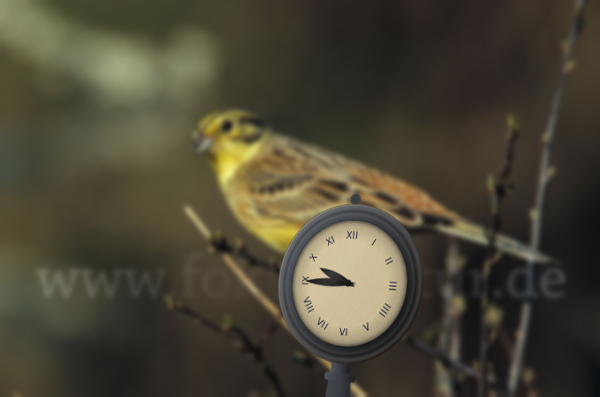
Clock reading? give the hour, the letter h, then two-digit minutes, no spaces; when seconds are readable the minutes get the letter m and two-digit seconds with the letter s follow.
9h45
